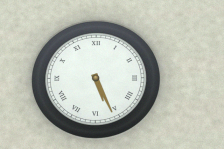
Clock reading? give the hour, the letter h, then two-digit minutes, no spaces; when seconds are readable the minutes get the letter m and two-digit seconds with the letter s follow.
5h26
